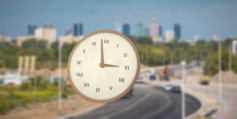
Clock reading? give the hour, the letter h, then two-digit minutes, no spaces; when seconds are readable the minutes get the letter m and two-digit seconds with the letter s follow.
2h58
